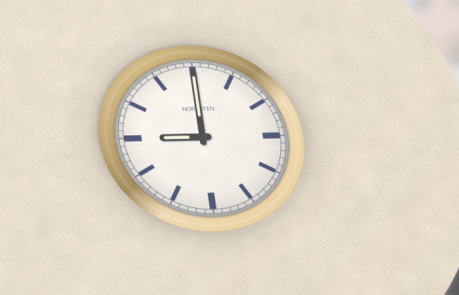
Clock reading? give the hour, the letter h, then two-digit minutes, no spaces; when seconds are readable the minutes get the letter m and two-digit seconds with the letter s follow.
9h00
